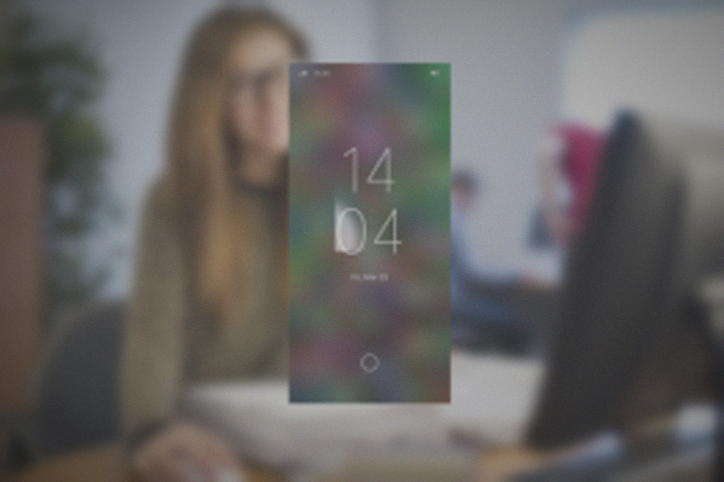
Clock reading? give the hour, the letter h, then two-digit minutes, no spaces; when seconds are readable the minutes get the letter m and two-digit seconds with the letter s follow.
14h04
